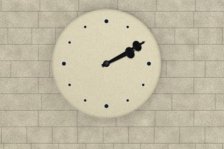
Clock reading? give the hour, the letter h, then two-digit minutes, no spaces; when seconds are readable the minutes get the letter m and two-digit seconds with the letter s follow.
2h10
